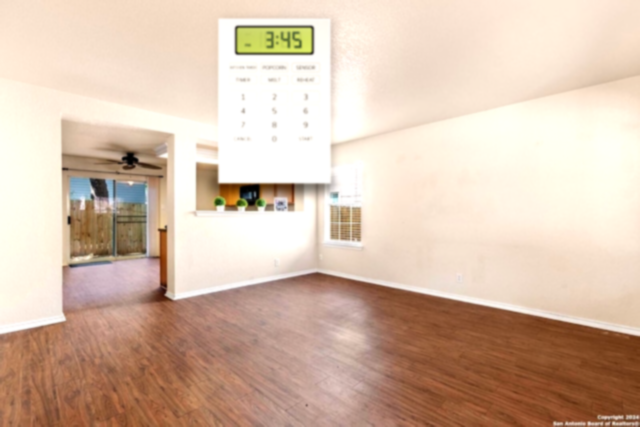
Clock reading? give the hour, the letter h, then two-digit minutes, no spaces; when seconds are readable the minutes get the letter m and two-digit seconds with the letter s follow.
3h45
